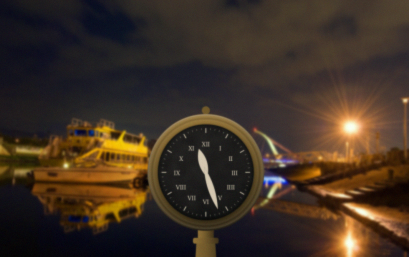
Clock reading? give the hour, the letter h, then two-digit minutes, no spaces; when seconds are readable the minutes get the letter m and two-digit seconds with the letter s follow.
11h27
